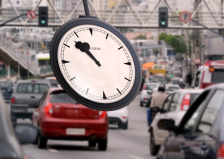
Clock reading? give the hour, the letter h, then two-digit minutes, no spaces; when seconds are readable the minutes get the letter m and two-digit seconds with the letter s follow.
10h53
